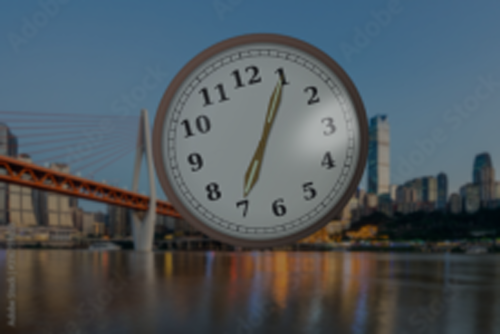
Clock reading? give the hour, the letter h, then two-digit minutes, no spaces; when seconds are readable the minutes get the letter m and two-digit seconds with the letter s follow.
7h05
